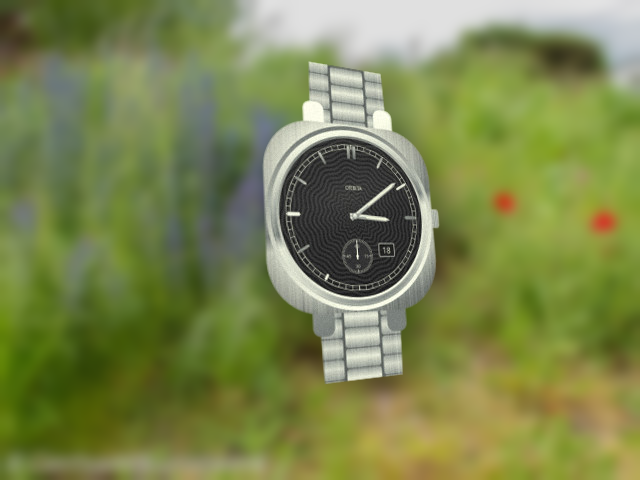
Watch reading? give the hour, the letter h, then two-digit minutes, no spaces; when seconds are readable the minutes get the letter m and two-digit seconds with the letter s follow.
3h09
